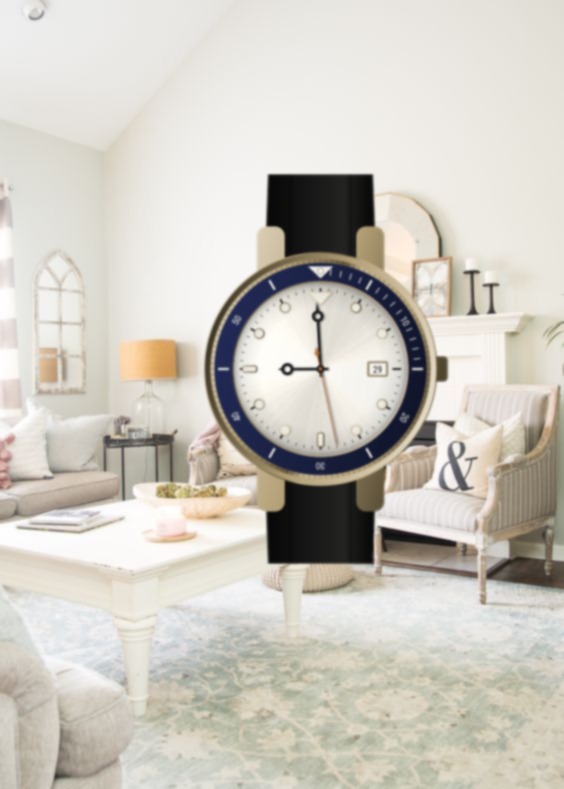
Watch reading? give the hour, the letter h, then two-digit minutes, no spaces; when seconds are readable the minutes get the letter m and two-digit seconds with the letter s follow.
8h59m28s
